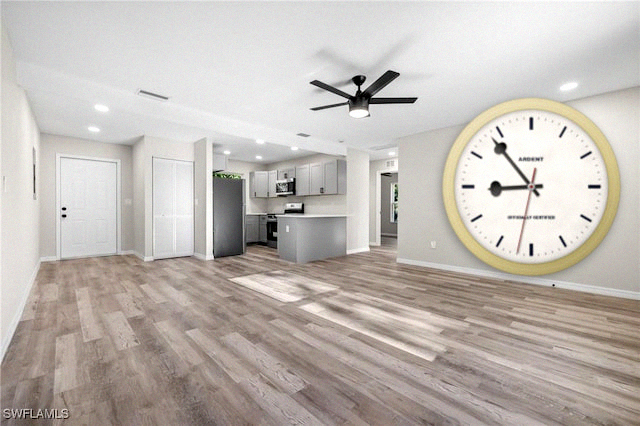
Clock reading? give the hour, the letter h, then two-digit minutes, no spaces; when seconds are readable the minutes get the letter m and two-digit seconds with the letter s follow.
8h53m32s
